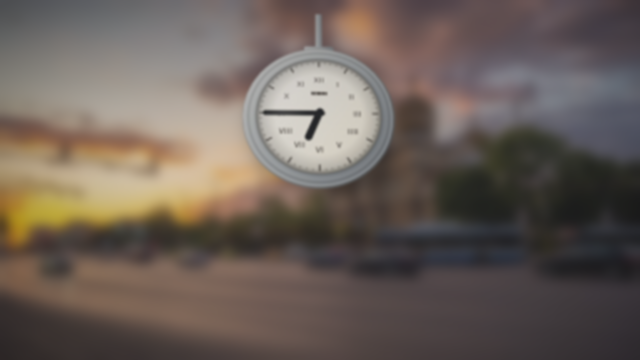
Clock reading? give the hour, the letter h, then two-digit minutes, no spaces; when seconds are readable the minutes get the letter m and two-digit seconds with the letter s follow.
6h45
